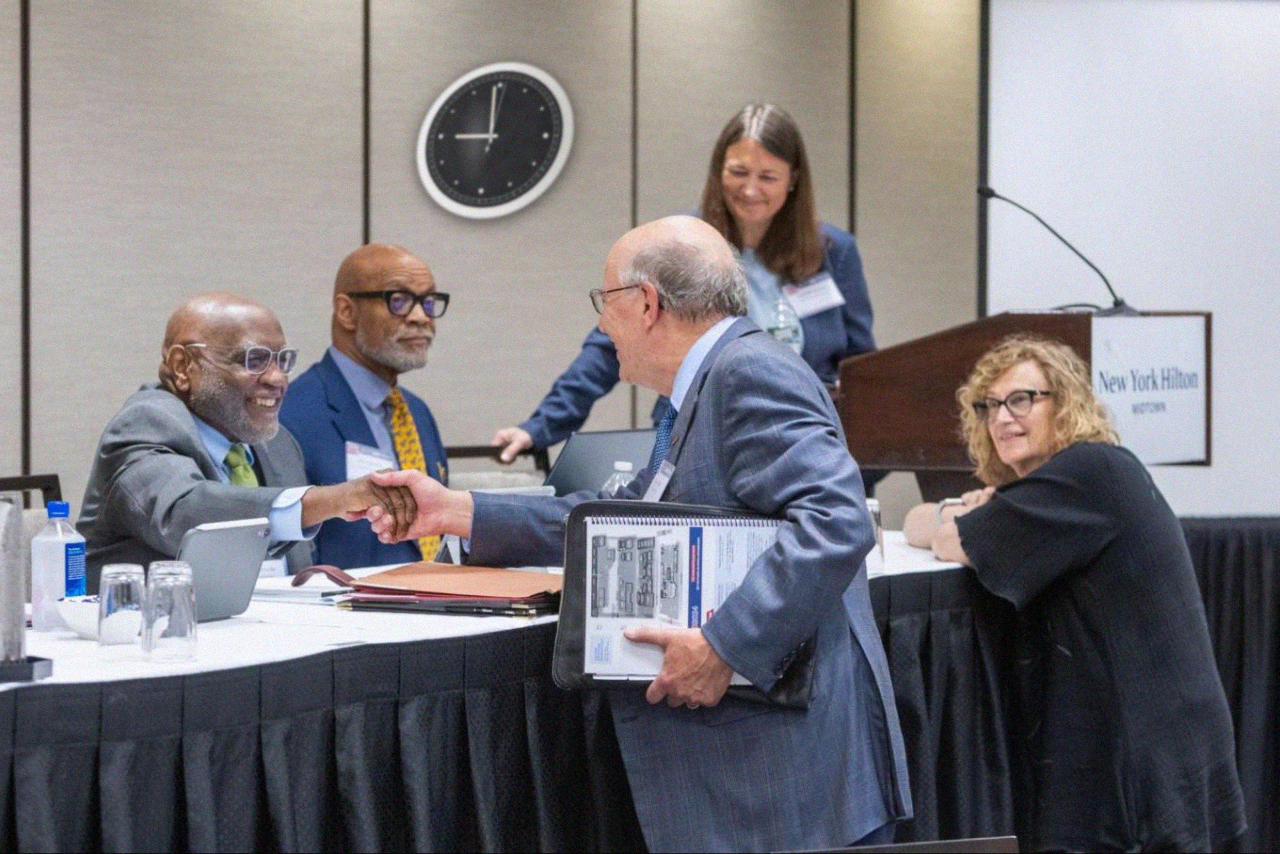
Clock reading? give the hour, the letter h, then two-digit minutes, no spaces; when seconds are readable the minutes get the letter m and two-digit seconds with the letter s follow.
8h59m01s
